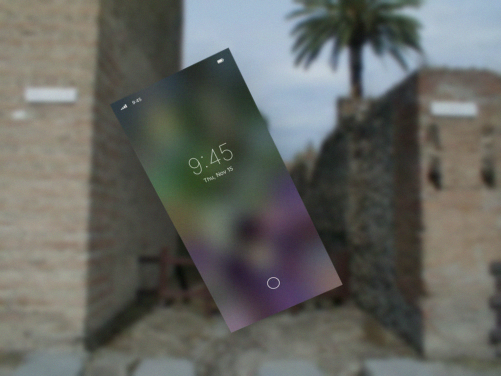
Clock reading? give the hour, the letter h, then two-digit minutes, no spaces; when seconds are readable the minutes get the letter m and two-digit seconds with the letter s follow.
9h45
